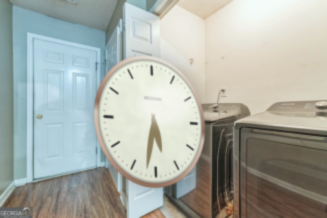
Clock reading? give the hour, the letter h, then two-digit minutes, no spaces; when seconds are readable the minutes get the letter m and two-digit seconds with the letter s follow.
5h32
